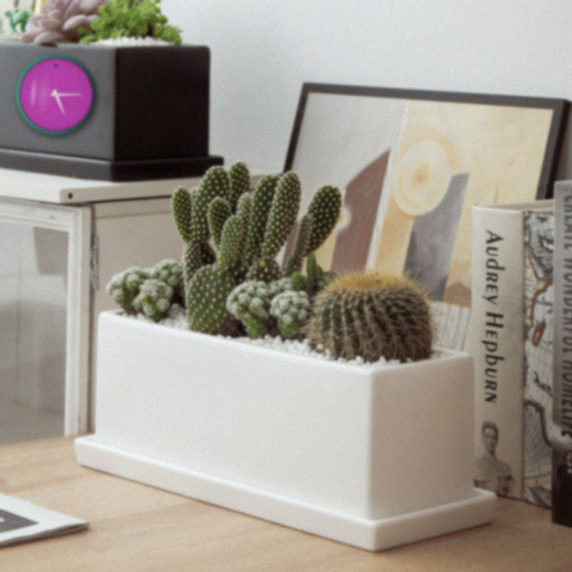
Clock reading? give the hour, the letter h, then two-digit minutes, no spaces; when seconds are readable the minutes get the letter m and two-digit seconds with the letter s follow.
5h15
